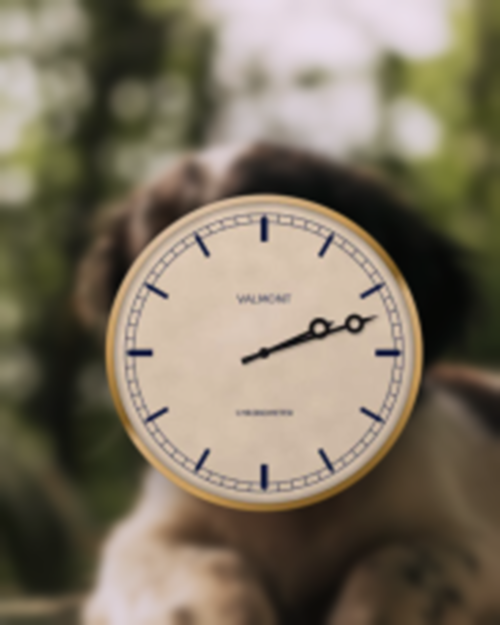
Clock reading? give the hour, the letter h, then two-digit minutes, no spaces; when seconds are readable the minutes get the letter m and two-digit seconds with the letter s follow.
2h12
